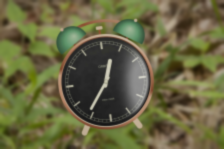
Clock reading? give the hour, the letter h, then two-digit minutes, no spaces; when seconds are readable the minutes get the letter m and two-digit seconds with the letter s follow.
12h36
